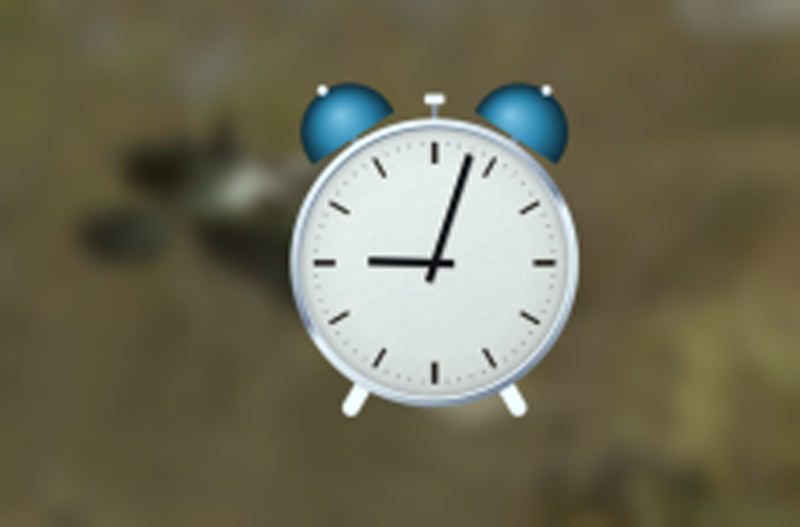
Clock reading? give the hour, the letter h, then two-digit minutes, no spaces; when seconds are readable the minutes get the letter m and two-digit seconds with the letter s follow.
9h03
